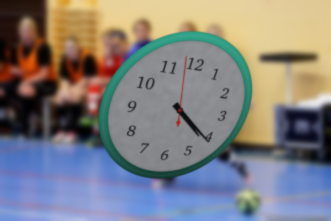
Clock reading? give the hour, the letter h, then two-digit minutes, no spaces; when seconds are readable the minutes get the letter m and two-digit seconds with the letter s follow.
4h20m58s
